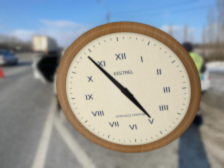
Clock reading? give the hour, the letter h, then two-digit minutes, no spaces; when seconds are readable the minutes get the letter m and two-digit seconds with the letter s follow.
4h54
